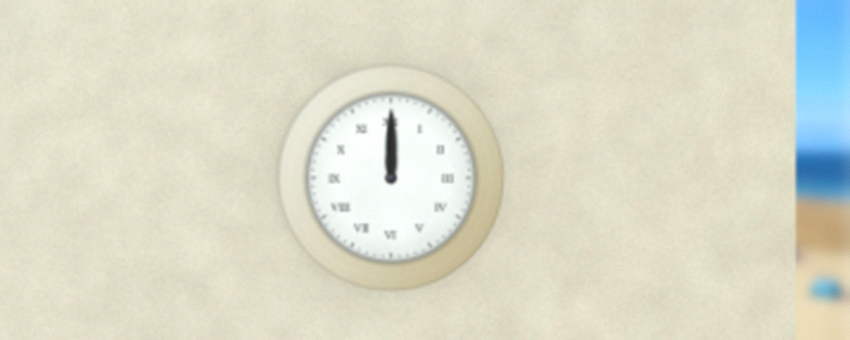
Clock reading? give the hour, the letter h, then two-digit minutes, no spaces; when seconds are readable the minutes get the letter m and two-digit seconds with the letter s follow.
12h00
